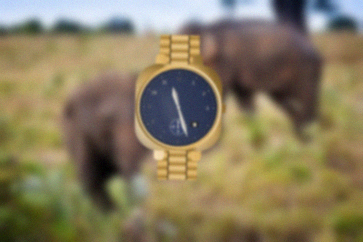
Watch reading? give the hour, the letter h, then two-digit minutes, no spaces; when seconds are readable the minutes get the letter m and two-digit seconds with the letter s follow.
11h27
